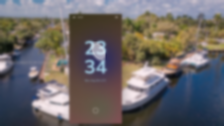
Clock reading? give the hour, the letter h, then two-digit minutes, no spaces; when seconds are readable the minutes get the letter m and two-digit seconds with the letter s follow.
23h34
